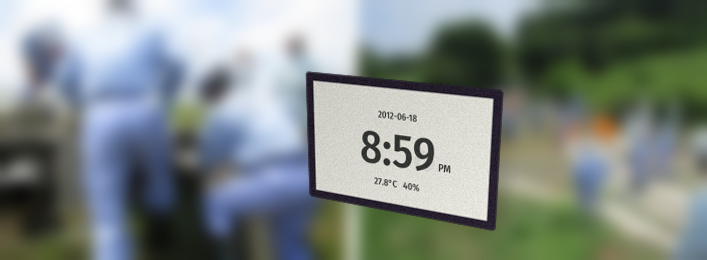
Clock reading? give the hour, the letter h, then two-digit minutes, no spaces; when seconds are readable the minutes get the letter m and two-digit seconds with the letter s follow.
8h59
